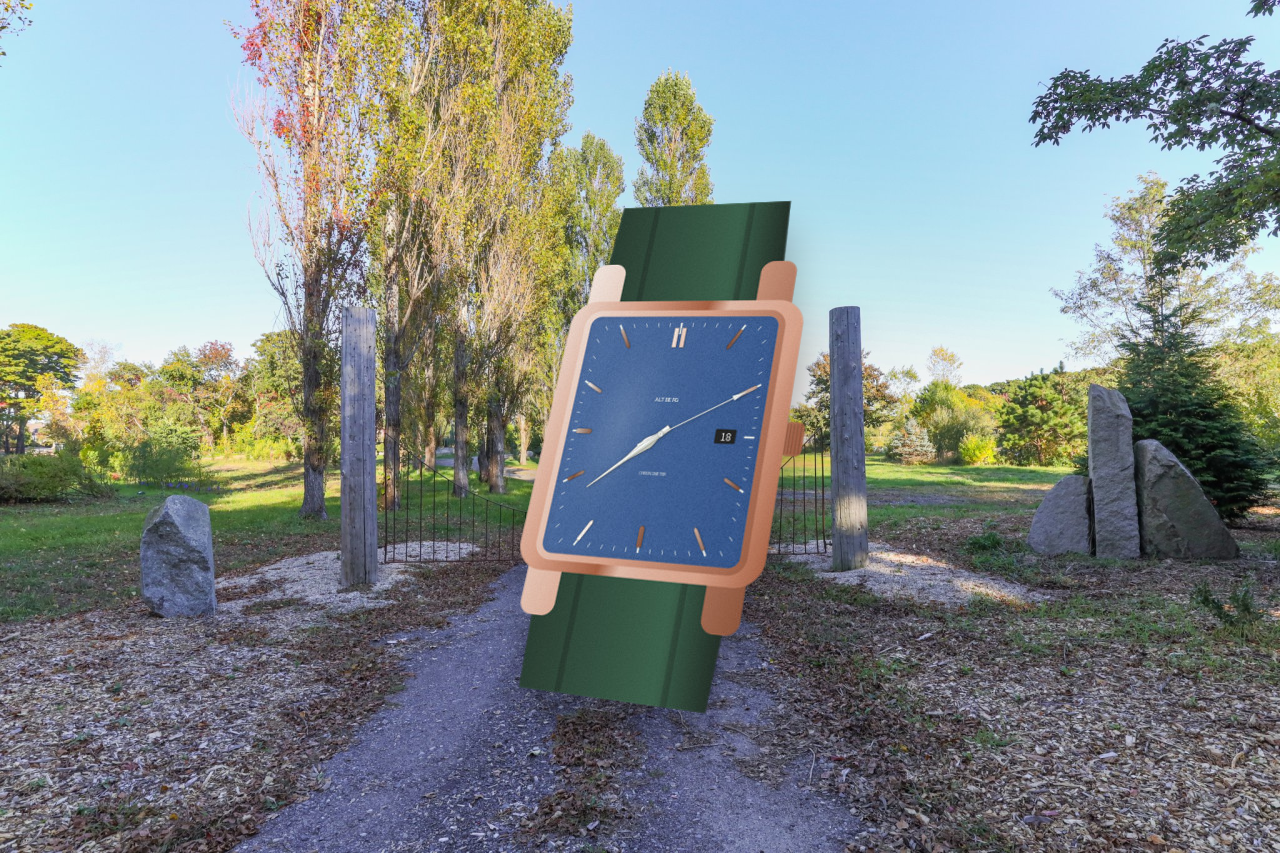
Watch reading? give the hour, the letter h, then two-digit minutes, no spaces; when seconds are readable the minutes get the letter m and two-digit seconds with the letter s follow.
7h38m10s
